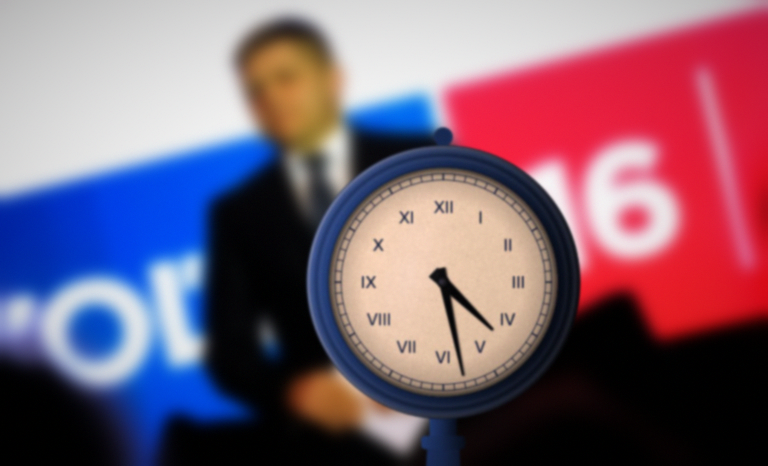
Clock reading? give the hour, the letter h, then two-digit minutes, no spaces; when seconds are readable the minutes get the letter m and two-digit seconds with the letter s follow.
4h28
